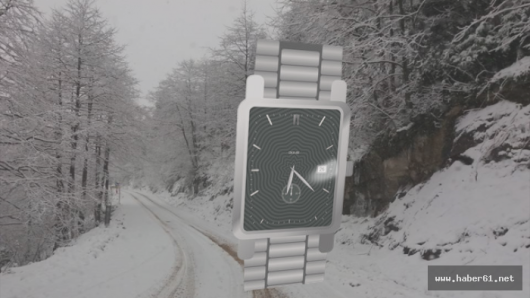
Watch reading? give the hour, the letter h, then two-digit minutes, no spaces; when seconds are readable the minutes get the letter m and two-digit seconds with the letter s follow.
6h22
